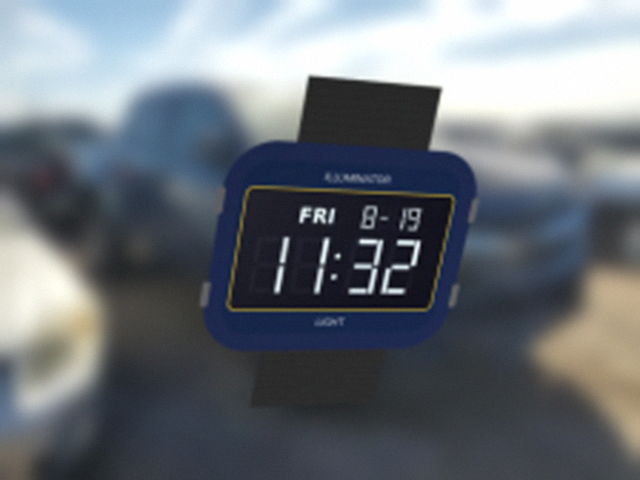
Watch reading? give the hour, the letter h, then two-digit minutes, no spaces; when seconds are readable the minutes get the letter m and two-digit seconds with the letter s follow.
11h32
